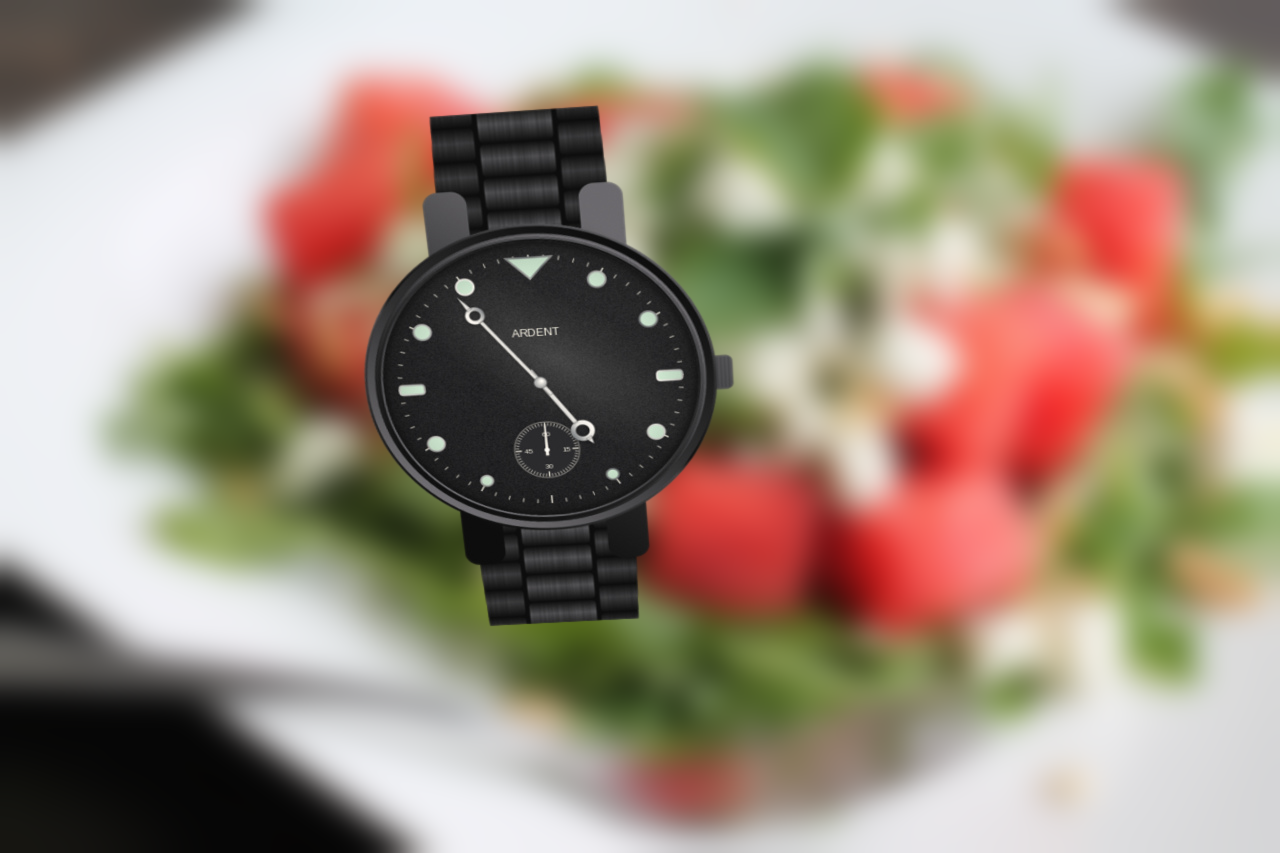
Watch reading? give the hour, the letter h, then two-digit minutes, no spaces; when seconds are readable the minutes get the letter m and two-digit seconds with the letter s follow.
4h54
